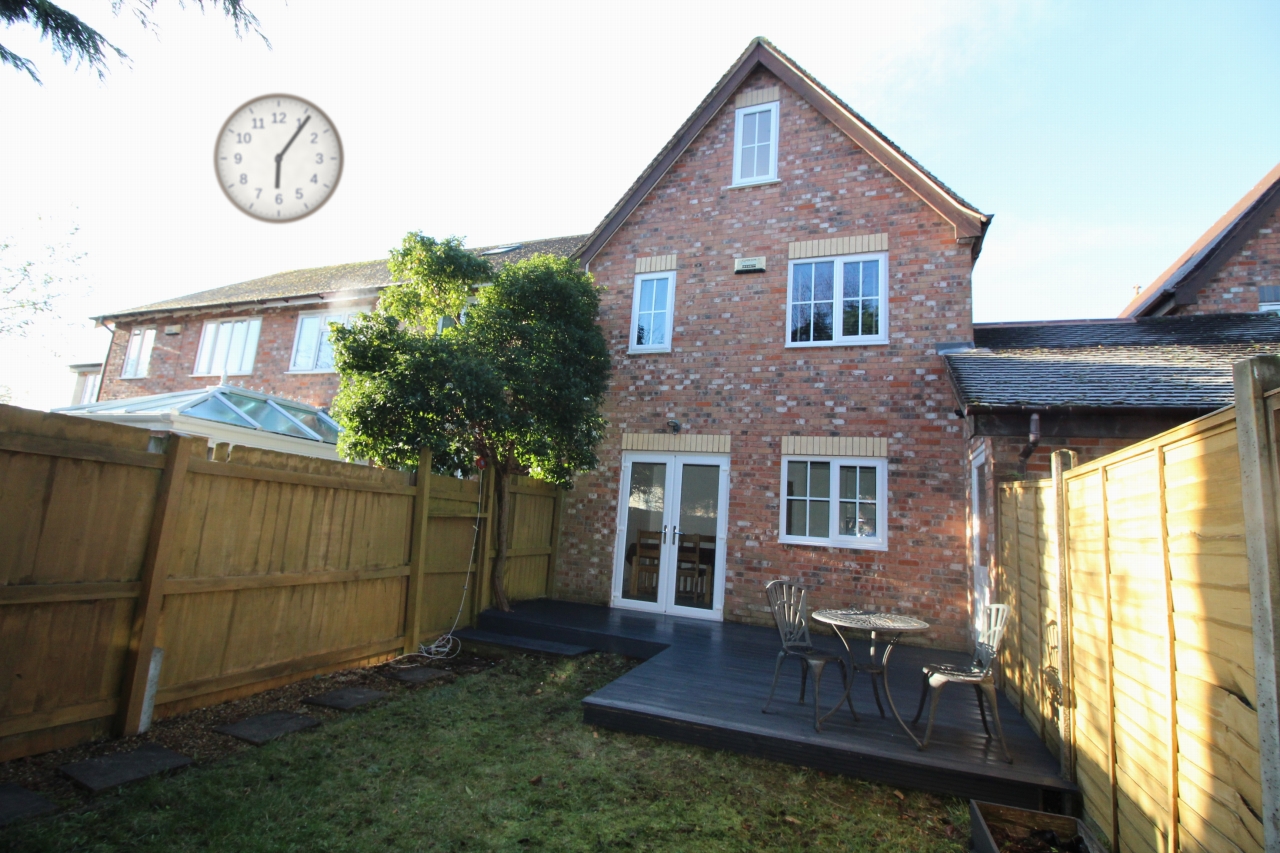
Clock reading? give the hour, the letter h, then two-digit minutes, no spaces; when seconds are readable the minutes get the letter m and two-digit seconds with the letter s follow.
6h06
